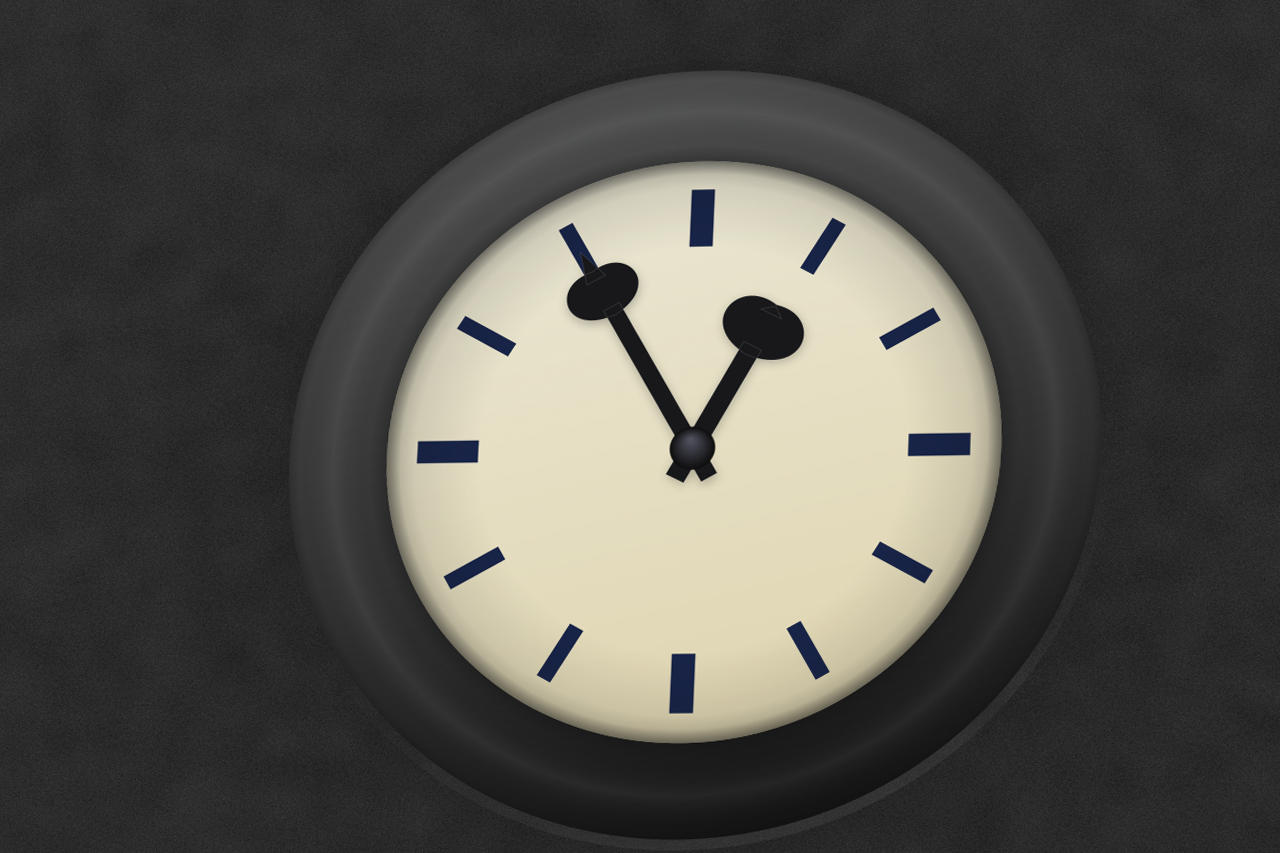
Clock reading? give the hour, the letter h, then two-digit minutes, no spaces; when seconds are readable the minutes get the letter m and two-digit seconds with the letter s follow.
12h55
